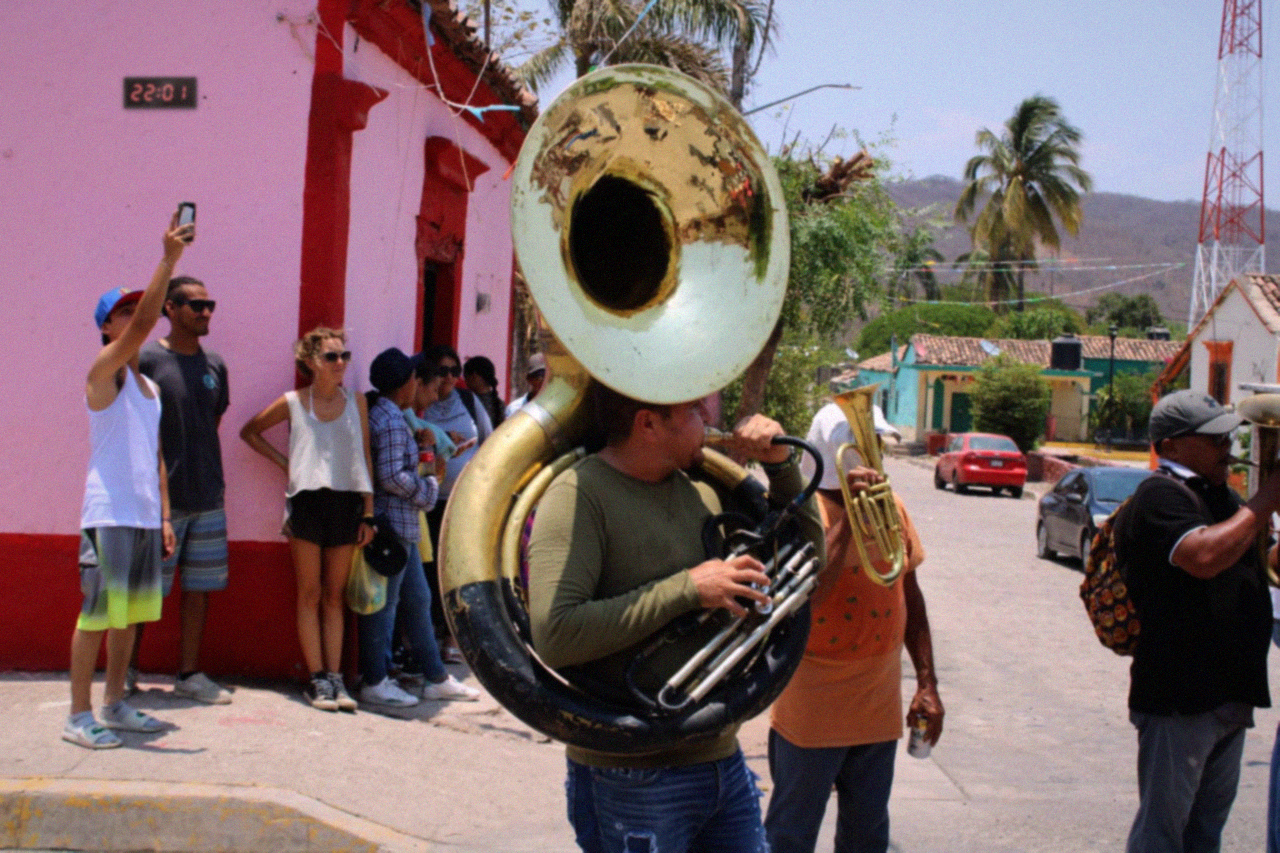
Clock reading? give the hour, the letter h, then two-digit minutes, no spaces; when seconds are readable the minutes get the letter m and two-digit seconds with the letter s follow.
22h01
